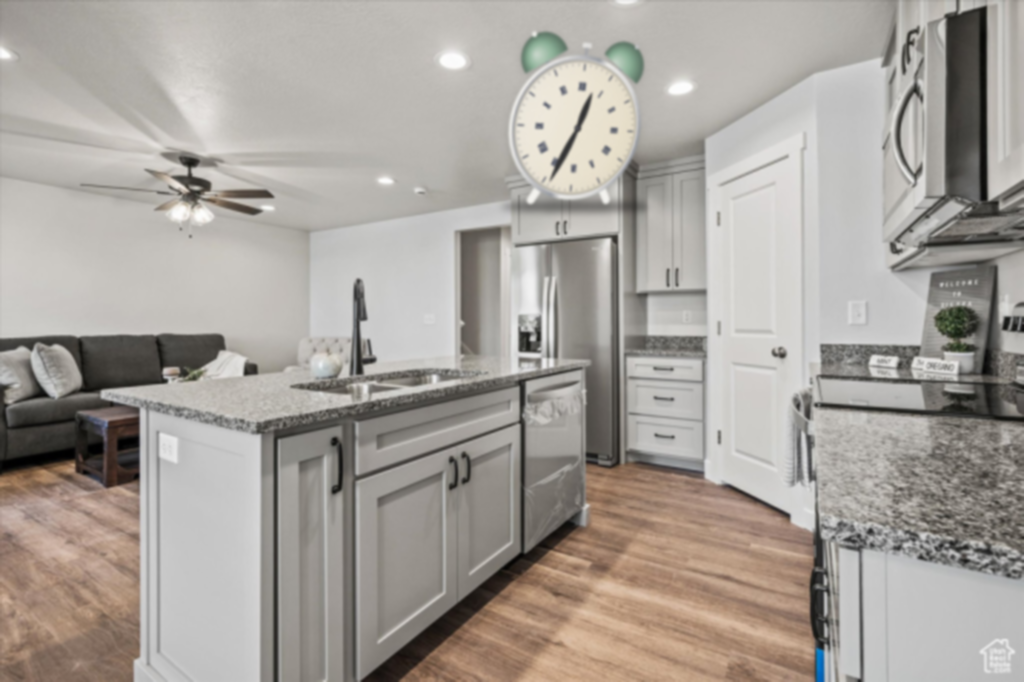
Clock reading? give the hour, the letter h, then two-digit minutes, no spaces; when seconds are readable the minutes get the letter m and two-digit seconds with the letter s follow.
12h34
